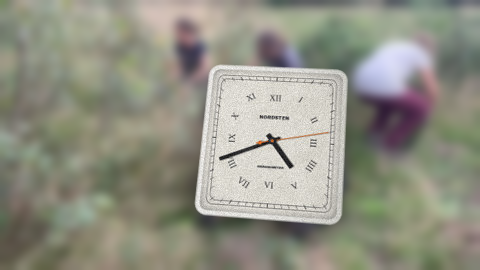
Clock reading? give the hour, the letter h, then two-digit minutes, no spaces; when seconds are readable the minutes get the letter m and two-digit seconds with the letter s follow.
4h41m13s
